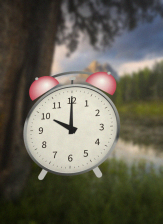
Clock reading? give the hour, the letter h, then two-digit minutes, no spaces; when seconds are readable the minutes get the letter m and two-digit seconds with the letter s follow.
10h00
